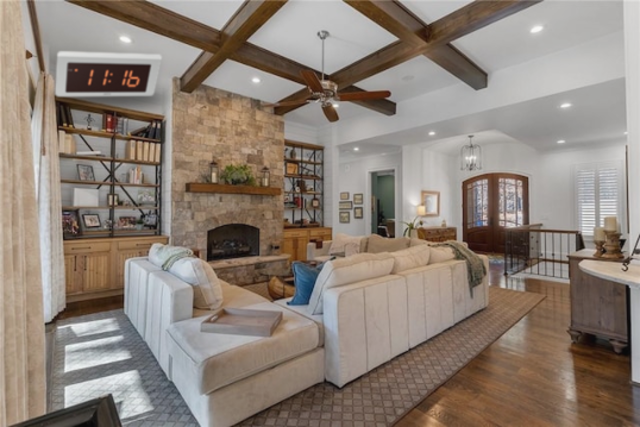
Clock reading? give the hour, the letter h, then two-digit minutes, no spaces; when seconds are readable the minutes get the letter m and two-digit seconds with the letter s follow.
11h16
